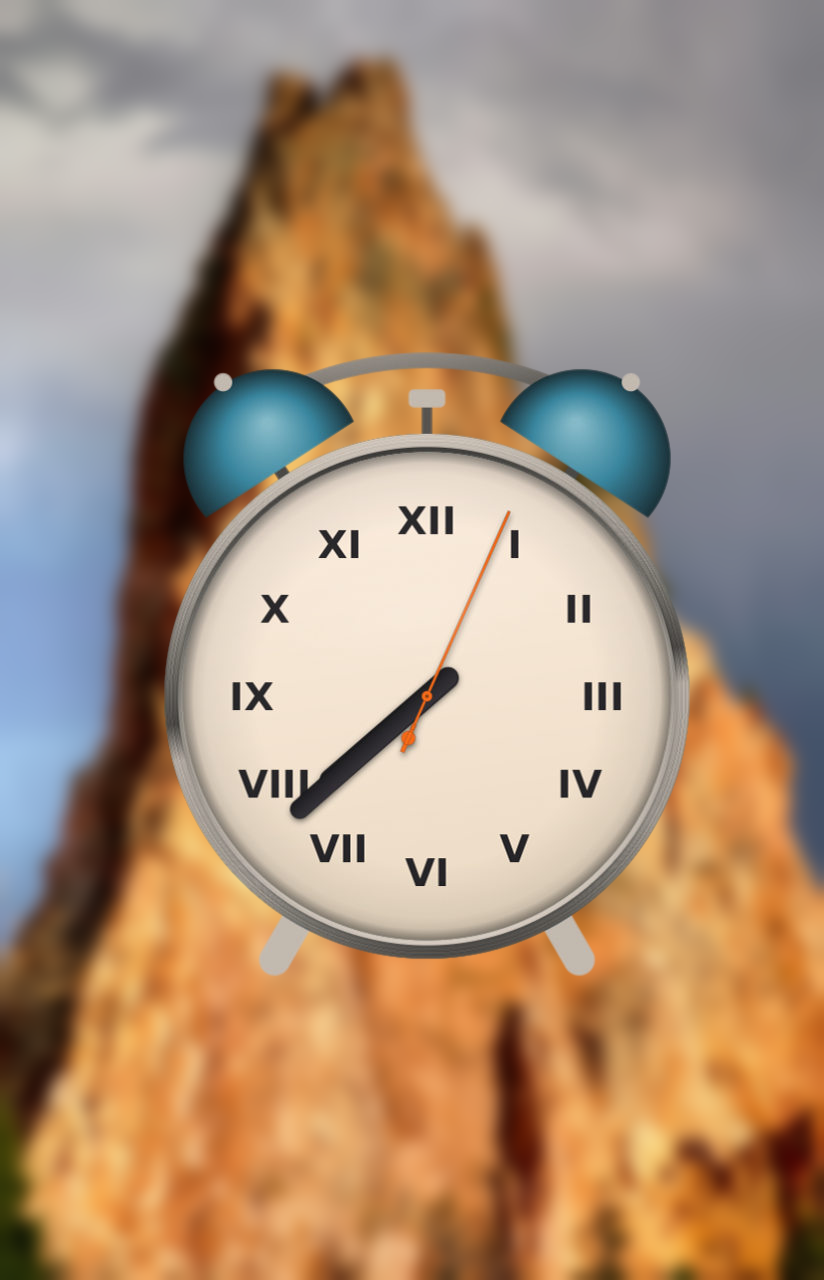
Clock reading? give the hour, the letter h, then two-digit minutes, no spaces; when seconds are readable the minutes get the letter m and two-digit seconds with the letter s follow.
7h38m04s
